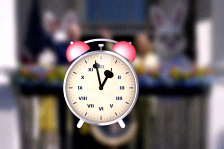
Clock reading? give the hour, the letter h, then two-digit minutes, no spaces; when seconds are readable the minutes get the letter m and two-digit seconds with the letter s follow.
12h58
